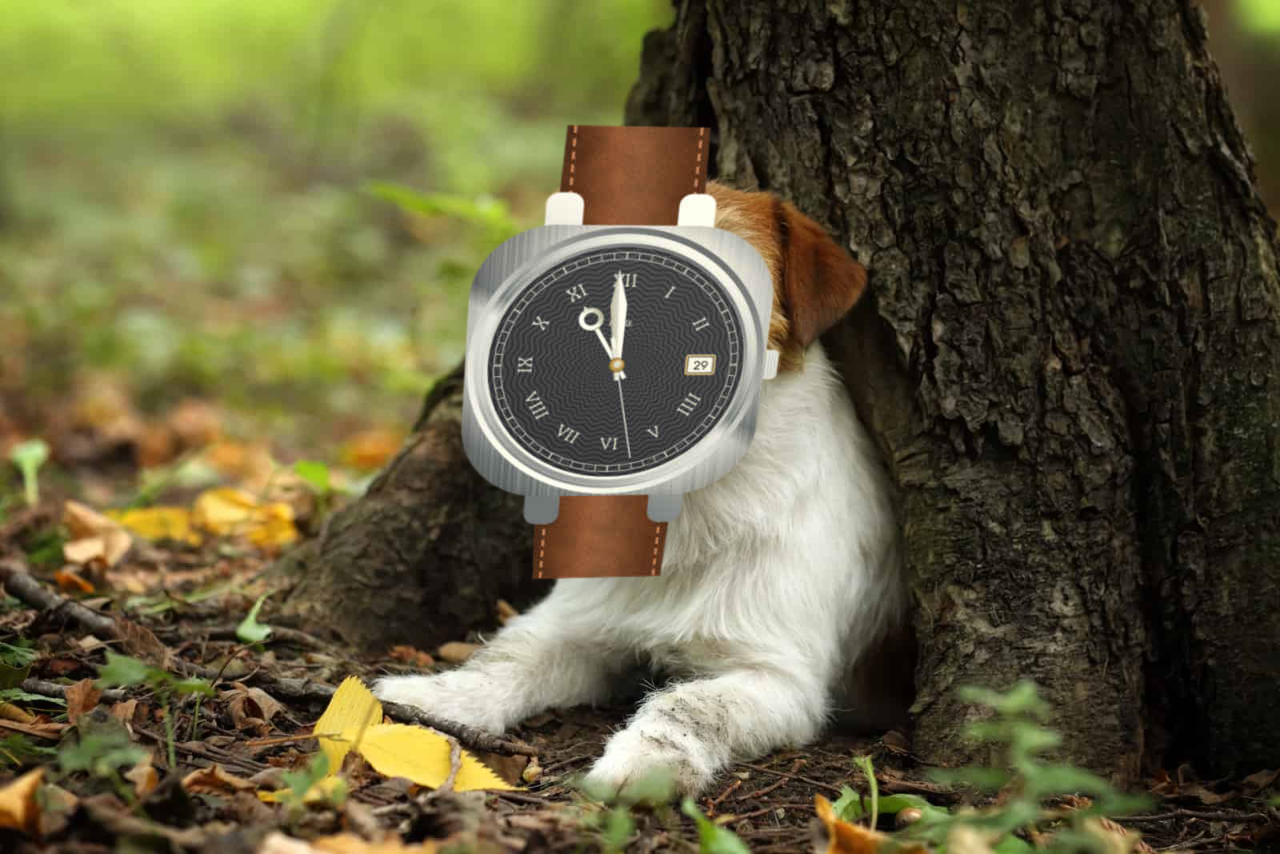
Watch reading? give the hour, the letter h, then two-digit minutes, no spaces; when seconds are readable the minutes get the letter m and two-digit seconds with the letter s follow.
10h59m28s
